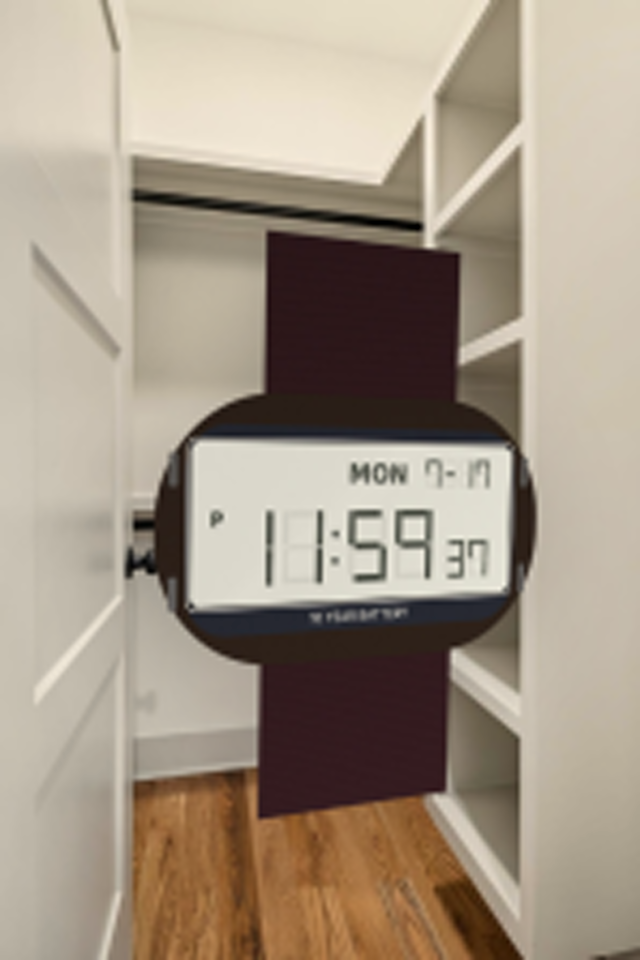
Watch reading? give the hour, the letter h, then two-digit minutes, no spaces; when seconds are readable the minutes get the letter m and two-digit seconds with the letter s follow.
11h59m37s
